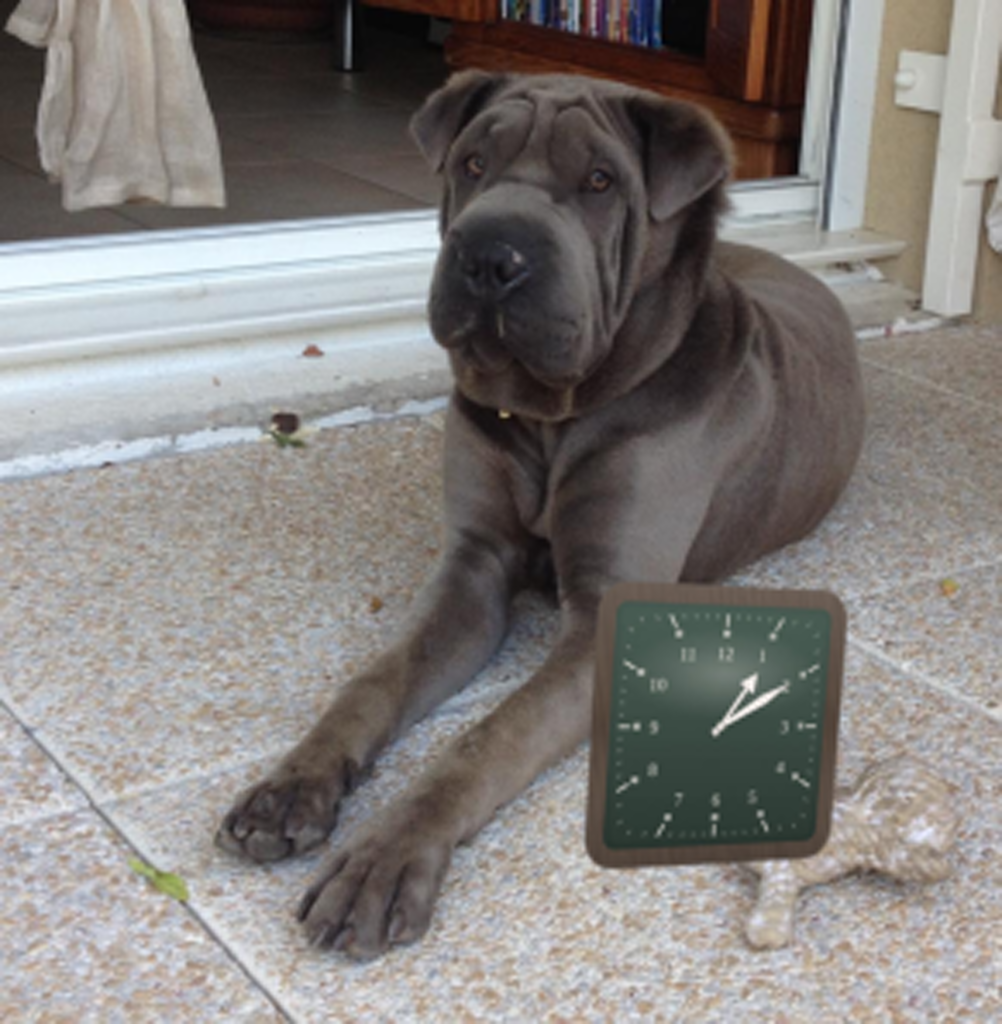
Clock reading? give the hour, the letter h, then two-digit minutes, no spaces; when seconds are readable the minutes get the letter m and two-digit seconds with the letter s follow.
1h10
